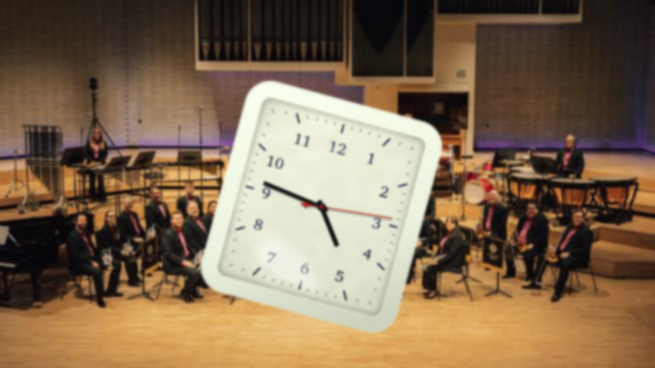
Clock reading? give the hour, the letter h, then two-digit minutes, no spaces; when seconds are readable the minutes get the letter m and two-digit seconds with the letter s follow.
4h46m14s
